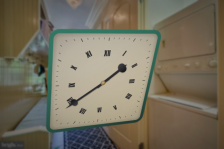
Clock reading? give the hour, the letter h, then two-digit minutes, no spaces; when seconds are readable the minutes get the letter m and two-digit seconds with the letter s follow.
1h39
